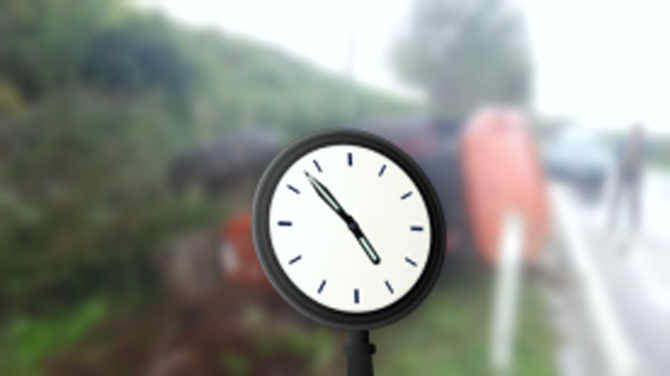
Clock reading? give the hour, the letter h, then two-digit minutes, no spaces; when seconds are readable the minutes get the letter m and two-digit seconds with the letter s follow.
4h53
